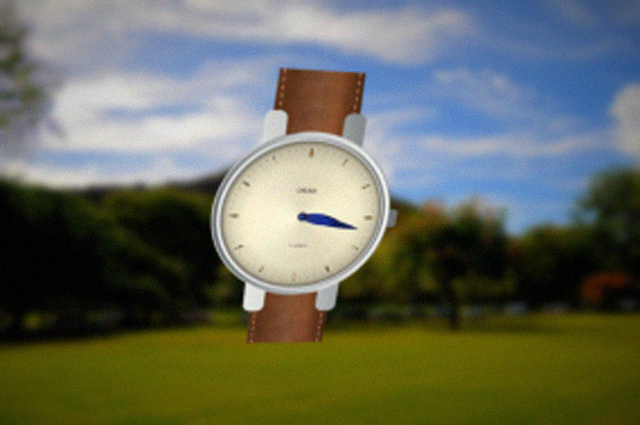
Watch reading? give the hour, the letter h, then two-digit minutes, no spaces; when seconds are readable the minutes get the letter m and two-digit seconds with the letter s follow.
3h17
